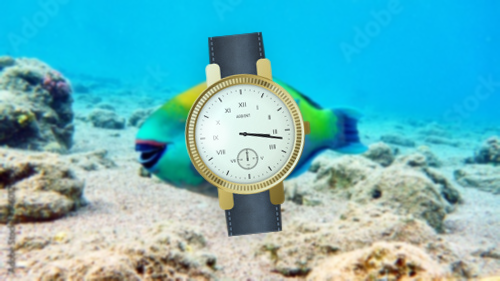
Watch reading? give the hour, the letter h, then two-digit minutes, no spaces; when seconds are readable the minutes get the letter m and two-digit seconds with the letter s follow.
3h17
